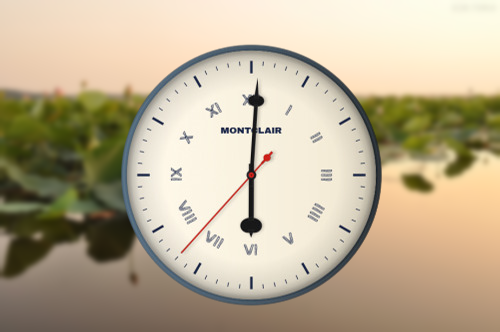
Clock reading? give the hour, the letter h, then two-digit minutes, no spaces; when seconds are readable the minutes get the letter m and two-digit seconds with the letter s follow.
6h00m37s
